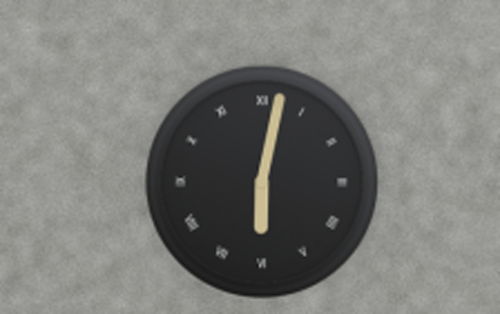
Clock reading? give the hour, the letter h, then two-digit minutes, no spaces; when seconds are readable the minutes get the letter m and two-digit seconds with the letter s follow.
6h02
